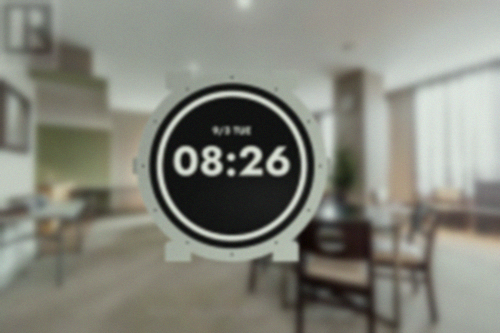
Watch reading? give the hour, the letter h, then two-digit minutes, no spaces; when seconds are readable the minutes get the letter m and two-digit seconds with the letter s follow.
8h26
